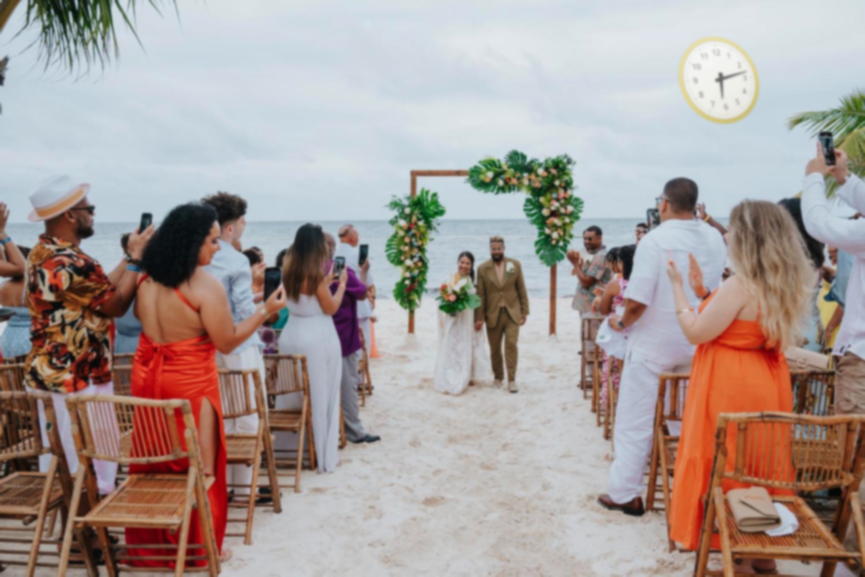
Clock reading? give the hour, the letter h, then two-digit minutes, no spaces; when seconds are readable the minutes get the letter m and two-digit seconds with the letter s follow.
6h13
